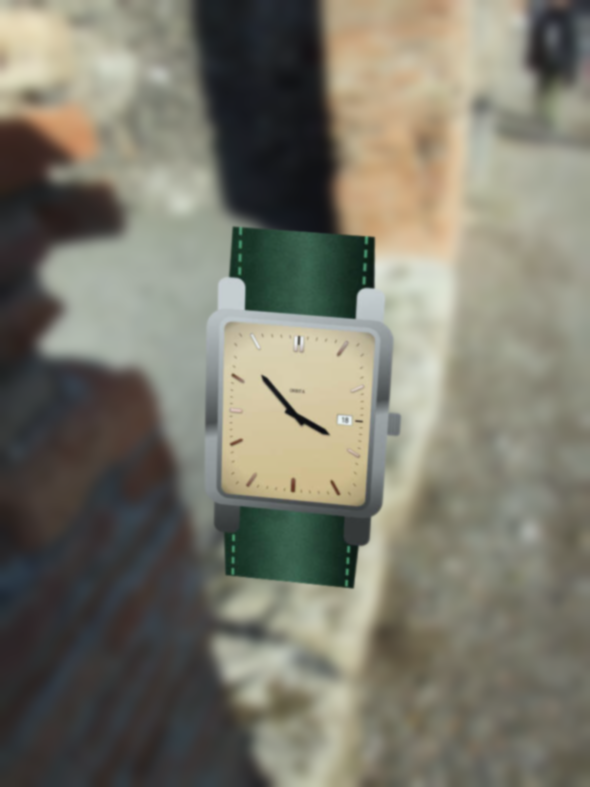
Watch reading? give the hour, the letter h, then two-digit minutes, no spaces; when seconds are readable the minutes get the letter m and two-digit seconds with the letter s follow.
3h53
